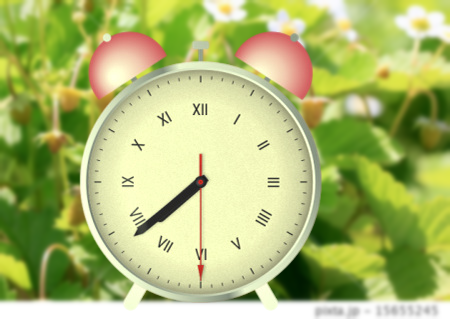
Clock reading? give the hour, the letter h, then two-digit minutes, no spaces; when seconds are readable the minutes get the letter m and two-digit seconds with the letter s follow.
7h38m30s
